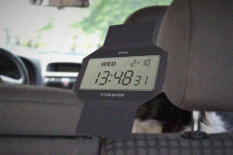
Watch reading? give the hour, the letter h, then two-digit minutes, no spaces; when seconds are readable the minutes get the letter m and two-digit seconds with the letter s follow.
13h48m31s
